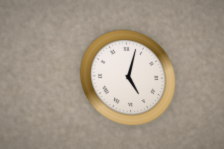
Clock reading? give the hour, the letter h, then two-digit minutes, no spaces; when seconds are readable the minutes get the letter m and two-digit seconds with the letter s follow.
5h03
